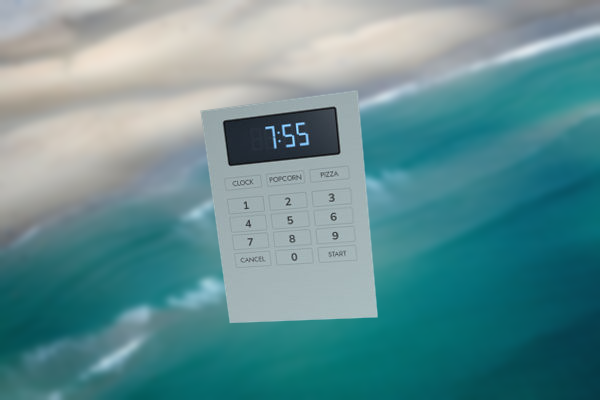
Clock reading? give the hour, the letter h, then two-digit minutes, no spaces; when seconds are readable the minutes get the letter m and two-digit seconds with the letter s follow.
7h55
